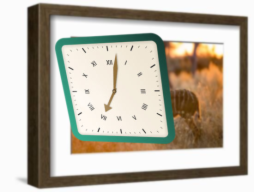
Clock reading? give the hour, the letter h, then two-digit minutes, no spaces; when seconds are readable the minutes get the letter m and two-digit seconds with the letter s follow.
7h02
